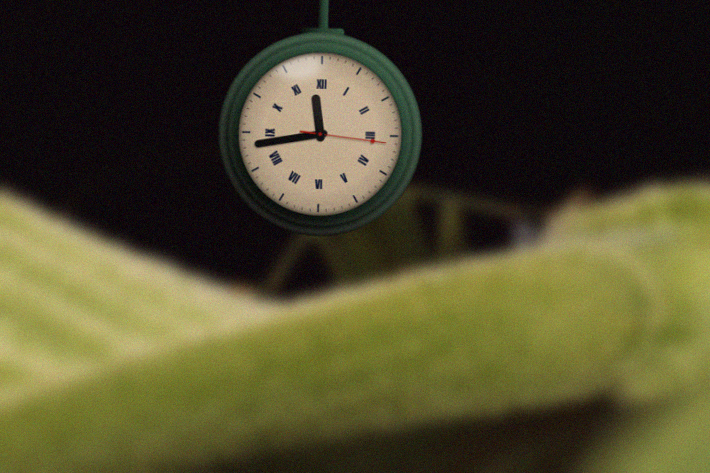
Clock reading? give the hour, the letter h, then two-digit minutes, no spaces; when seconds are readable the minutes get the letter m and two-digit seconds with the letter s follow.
11h43m16s
